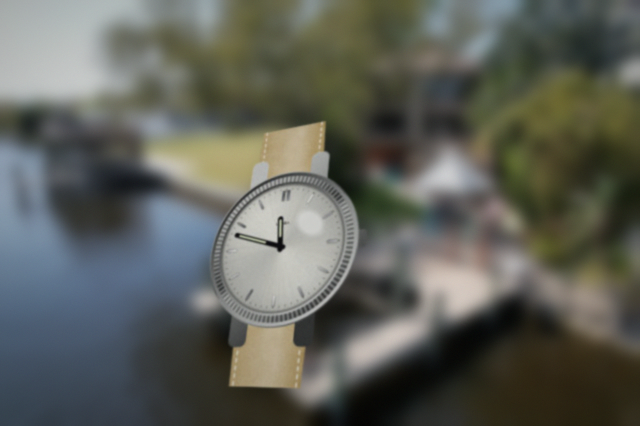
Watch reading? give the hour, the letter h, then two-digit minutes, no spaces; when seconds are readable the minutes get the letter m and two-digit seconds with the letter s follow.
11h48
